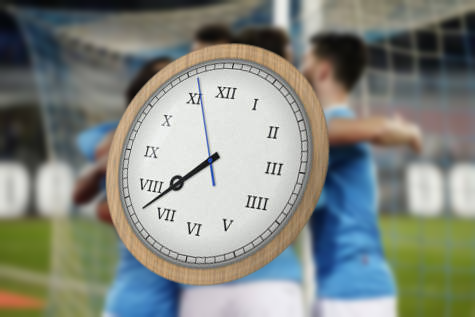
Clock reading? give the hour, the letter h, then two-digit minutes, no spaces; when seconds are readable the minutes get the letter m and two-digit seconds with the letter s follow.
7h37m56s
